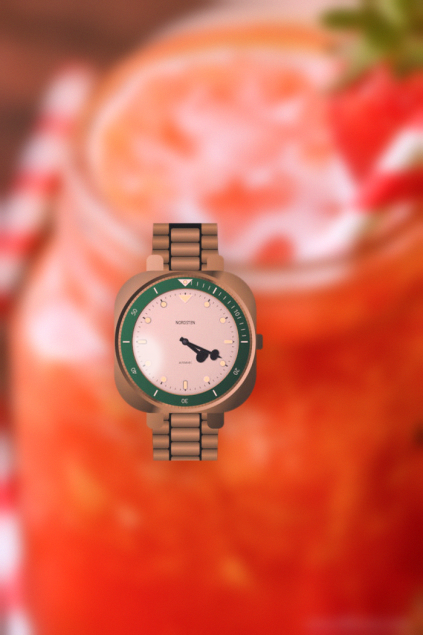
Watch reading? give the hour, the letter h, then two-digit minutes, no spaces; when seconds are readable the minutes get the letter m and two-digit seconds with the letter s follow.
4h19
